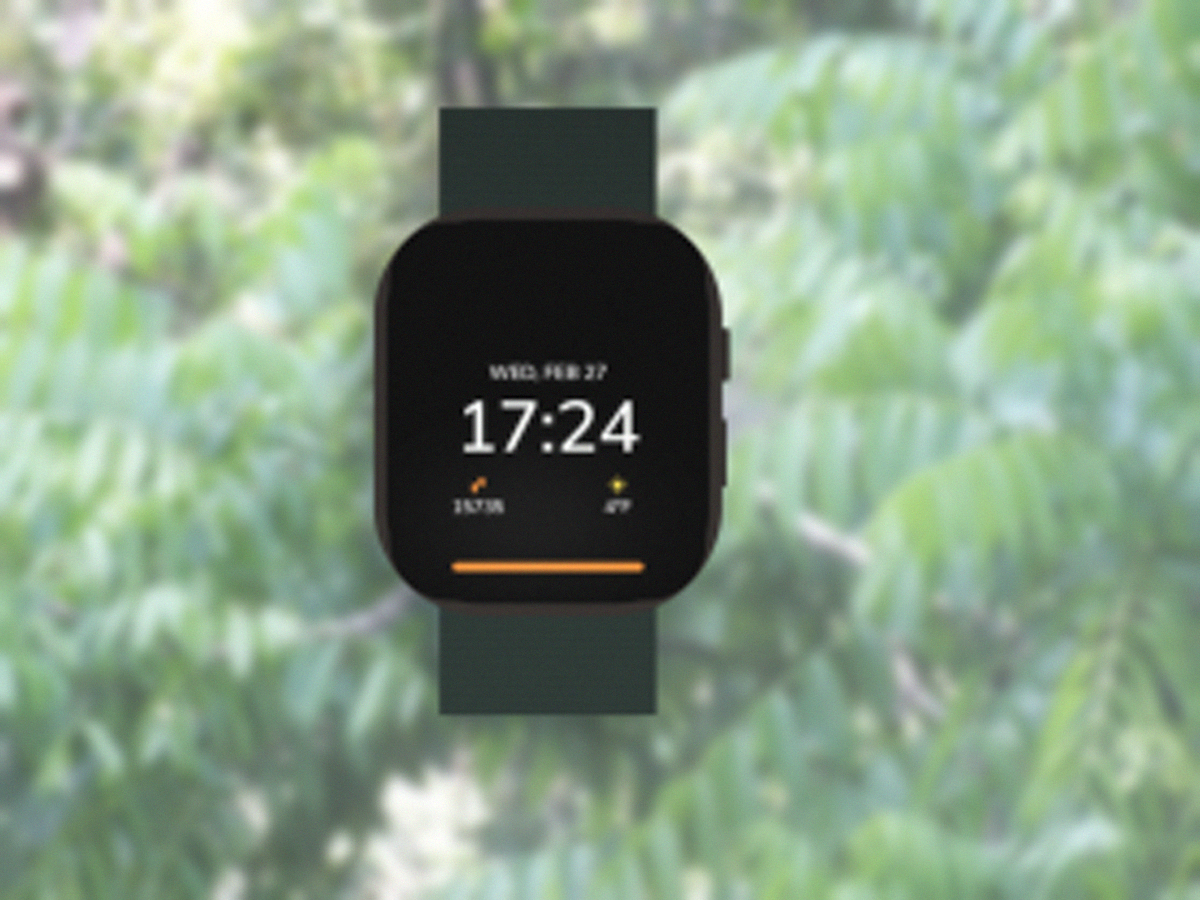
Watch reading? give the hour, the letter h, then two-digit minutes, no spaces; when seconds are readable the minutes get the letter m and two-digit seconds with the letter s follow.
17h24
